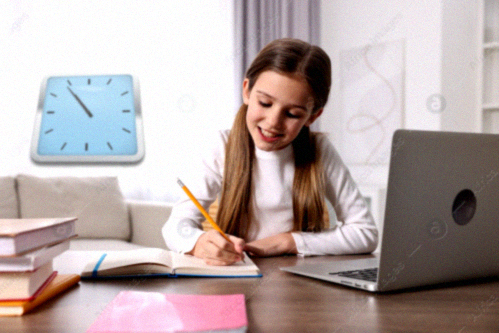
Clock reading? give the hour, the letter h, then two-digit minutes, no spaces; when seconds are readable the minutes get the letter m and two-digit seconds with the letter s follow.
10h54
